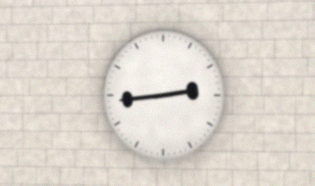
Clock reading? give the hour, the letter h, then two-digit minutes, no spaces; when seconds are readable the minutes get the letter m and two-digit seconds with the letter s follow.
2h44
